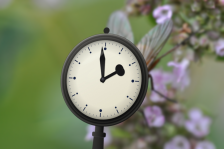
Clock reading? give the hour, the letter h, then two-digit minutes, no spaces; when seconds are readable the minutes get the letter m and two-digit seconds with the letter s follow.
1h59
